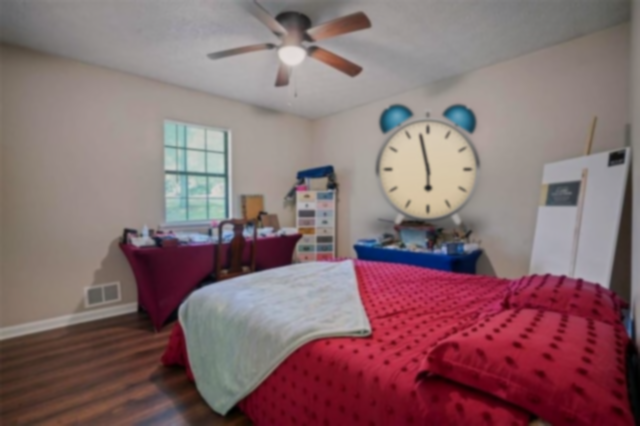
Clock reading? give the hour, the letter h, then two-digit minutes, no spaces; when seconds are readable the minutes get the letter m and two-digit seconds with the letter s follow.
5h58
